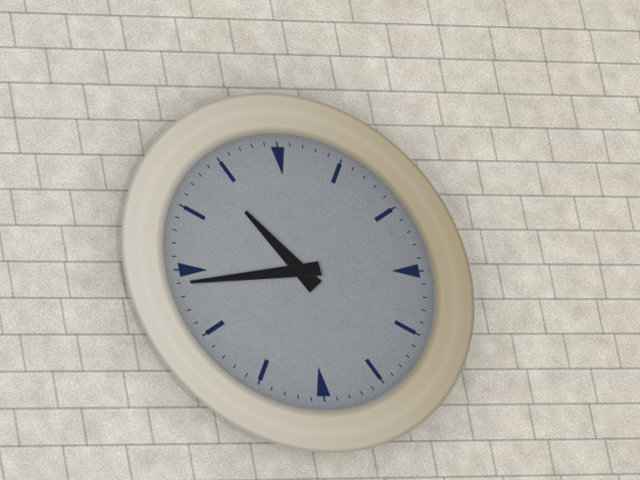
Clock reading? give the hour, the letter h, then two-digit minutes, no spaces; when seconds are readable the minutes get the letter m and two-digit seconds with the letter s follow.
10h44
